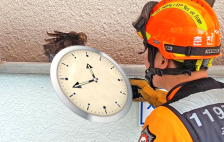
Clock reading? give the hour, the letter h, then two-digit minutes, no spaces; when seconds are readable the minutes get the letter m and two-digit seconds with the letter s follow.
11h42
